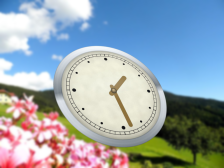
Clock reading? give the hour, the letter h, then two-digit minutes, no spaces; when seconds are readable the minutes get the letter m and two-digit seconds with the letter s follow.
1h28
